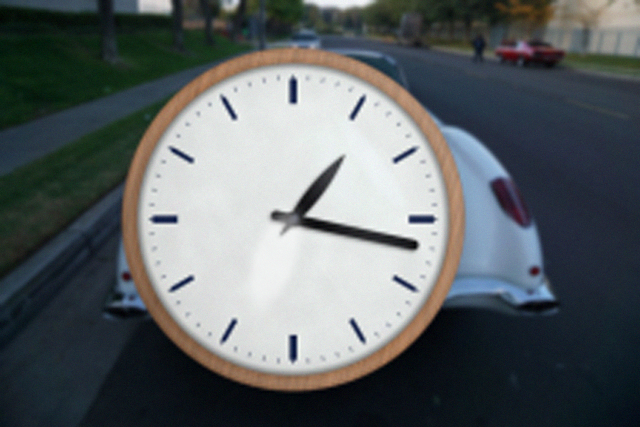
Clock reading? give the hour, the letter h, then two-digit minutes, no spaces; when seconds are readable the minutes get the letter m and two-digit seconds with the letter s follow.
1h17
